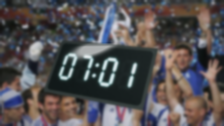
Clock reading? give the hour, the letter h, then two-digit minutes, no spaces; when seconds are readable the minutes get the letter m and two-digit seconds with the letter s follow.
7h01
